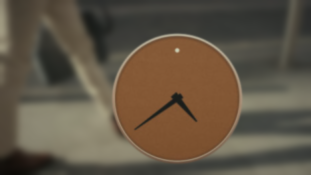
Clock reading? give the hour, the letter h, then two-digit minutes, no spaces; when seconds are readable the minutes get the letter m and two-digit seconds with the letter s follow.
4h39
